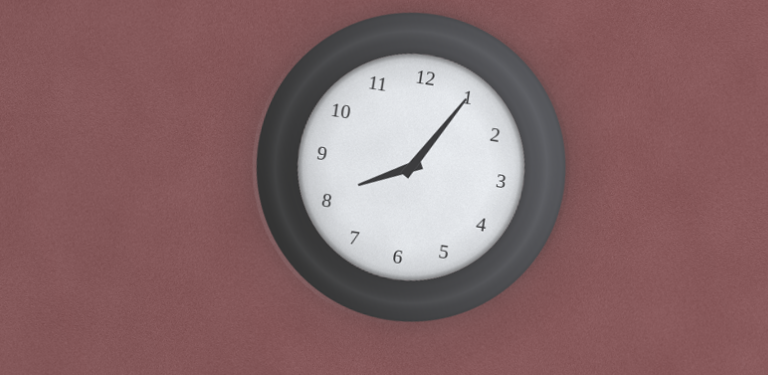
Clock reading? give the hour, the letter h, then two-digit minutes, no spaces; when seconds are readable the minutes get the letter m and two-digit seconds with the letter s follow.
8h05
